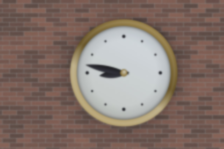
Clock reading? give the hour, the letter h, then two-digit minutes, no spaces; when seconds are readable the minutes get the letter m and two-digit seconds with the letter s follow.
8h47
